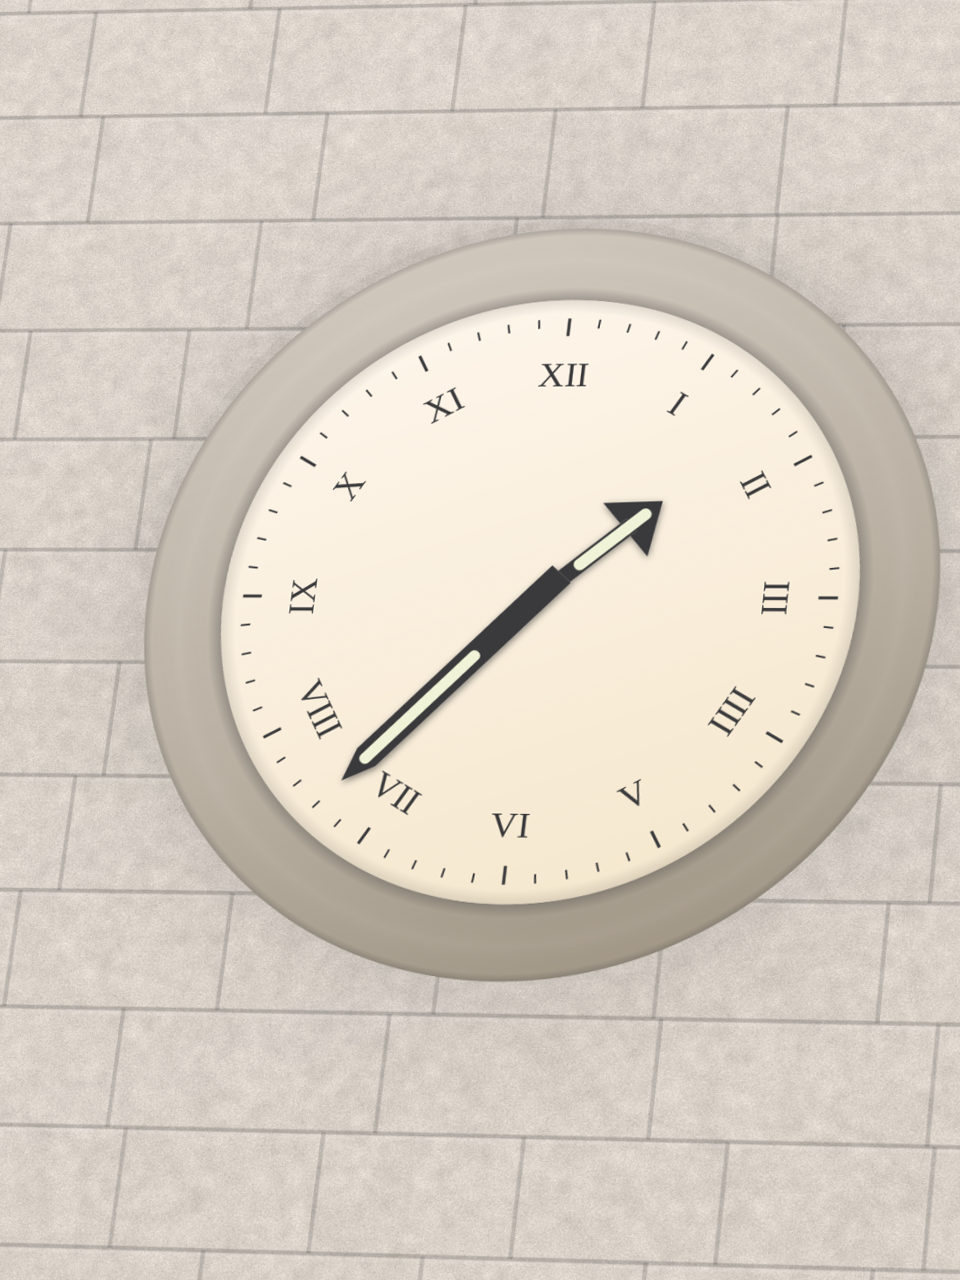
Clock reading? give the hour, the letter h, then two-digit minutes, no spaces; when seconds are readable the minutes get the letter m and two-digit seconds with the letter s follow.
1h37
